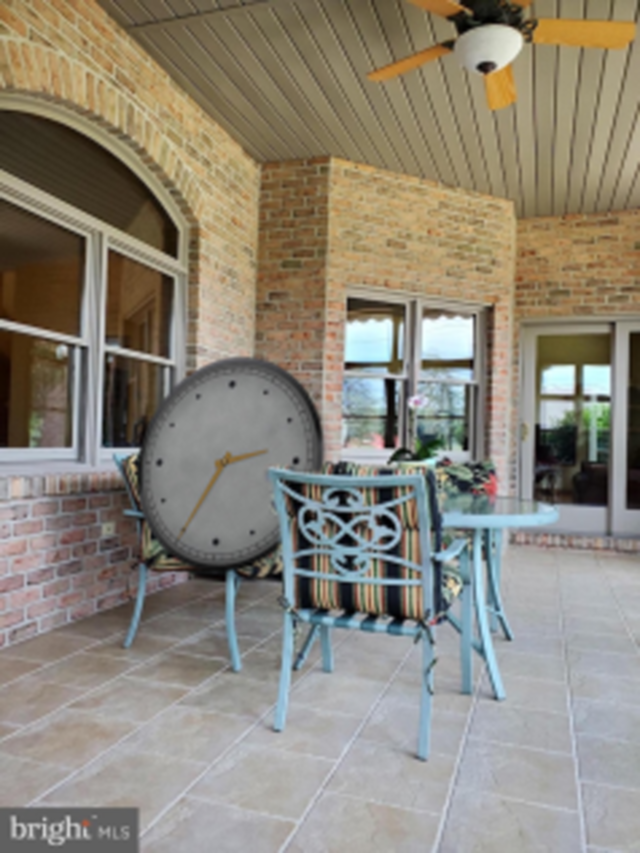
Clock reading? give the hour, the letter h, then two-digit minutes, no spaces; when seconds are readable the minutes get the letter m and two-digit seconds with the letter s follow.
2h35
